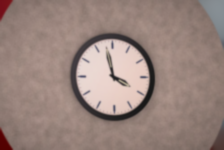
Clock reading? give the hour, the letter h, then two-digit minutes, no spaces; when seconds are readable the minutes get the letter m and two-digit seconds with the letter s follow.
3h58
